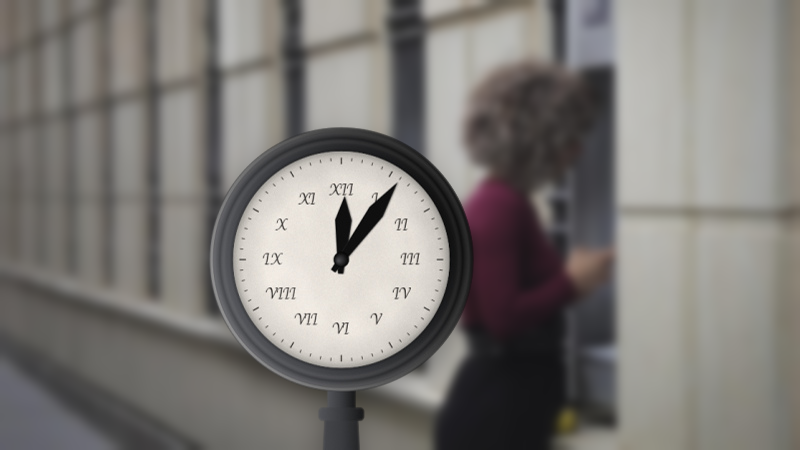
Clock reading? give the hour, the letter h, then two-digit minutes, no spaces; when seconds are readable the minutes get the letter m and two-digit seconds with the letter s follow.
12h06
